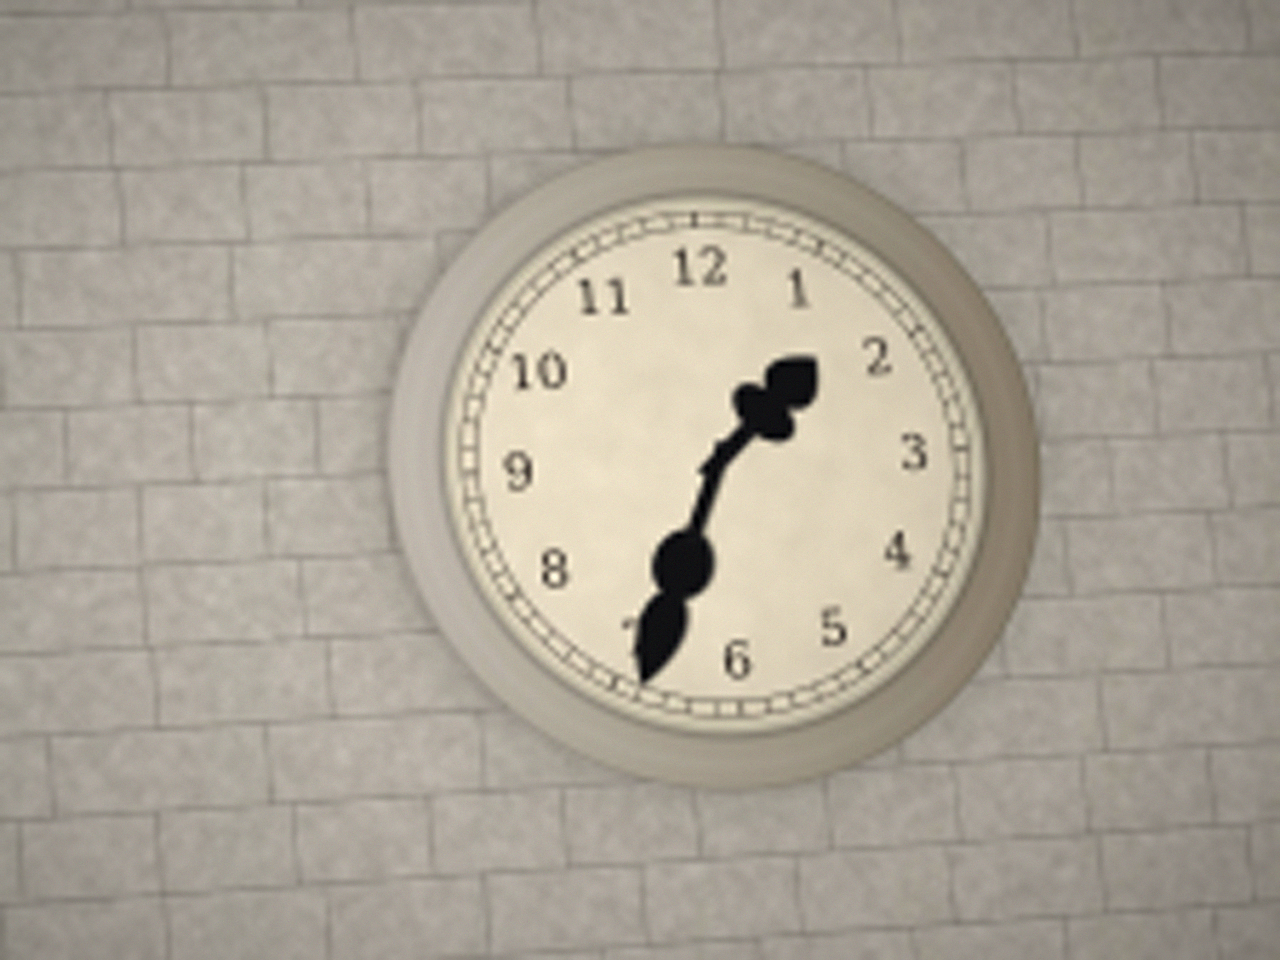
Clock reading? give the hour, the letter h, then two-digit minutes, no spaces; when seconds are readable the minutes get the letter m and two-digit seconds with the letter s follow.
1h34
